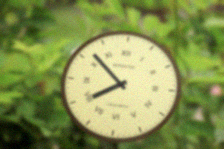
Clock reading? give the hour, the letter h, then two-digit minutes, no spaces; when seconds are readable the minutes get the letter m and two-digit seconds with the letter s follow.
7h52
